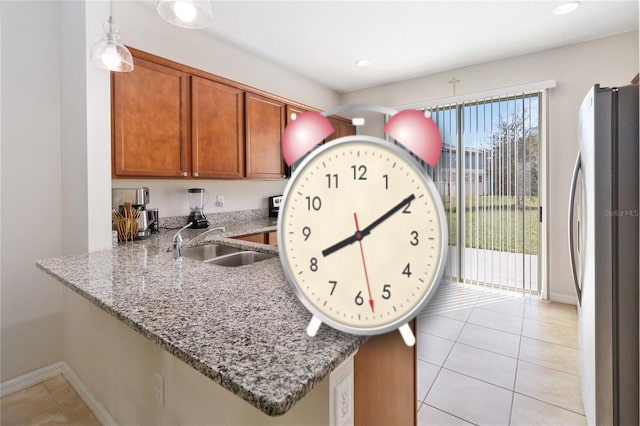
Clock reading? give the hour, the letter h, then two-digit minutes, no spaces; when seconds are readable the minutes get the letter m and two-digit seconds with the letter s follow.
8h09m28s
